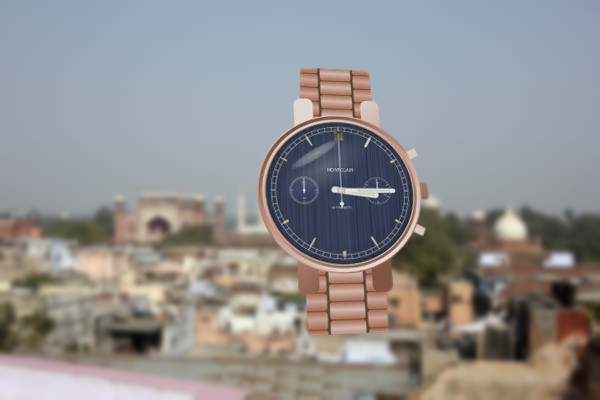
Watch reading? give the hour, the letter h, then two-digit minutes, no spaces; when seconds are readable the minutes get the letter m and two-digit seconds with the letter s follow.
3h15
